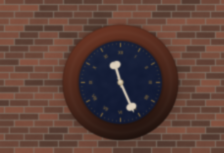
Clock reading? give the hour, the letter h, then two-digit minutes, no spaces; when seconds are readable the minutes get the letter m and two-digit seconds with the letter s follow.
11h26
